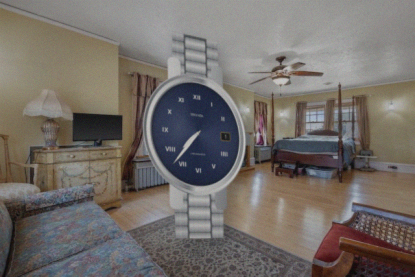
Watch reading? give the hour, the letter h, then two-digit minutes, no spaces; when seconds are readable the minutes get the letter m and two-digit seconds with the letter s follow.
7h37
